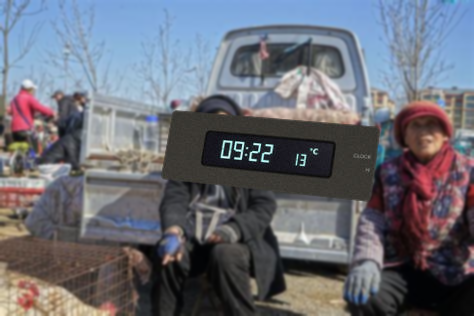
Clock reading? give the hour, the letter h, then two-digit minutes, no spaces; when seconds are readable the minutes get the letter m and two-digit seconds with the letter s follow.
9h22
